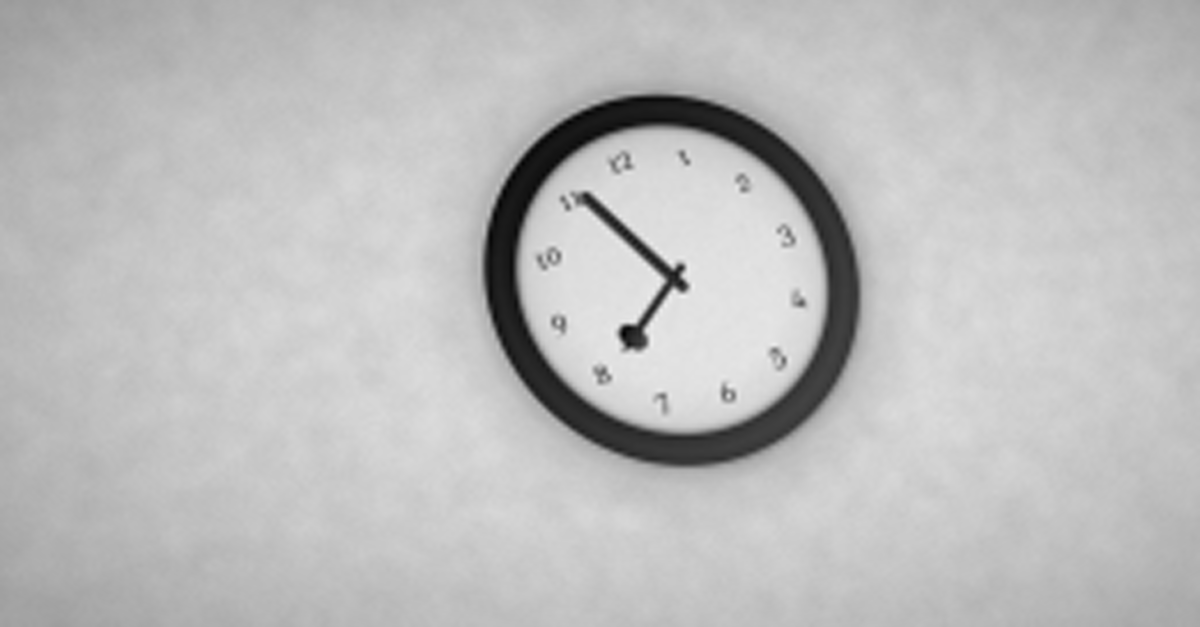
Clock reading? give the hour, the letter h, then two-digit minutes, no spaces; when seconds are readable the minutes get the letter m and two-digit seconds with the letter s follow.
7h56
